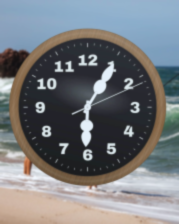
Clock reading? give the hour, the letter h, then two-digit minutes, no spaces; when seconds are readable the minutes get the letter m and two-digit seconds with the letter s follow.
6h05m11s
